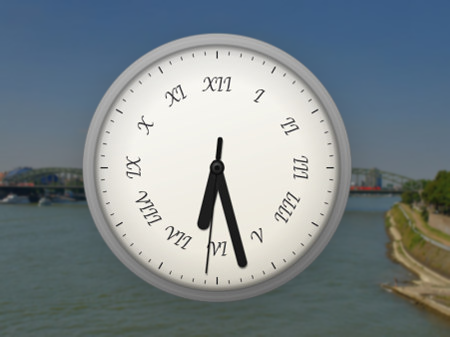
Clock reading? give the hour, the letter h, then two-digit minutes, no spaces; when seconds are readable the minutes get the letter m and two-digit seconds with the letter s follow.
6h27m31s
